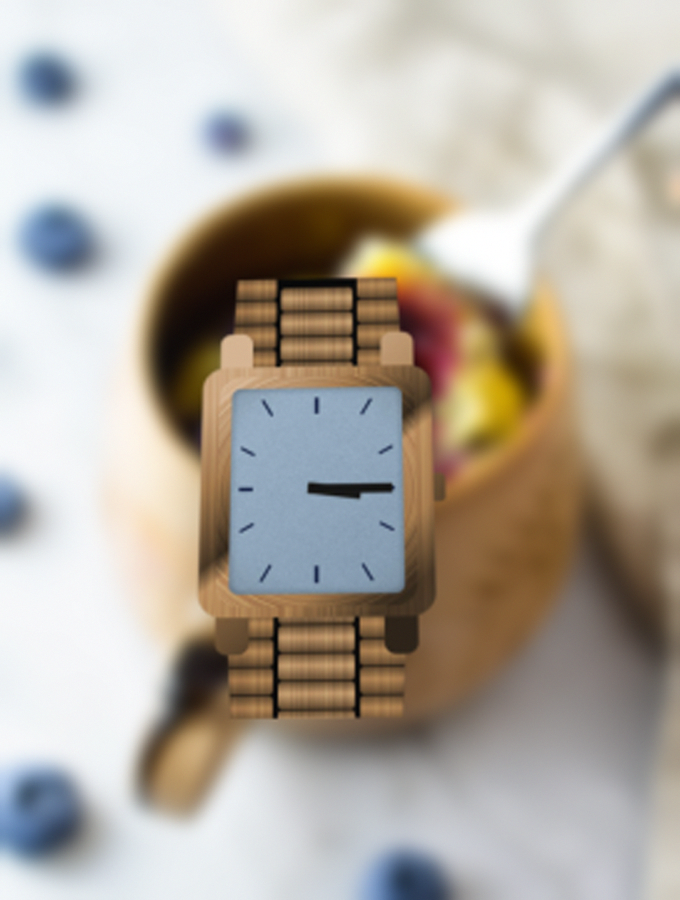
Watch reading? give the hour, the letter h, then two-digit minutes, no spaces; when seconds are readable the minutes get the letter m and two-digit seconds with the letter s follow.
3h15
